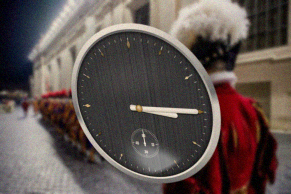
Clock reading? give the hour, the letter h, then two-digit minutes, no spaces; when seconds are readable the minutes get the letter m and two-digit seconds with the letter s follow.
3h15
